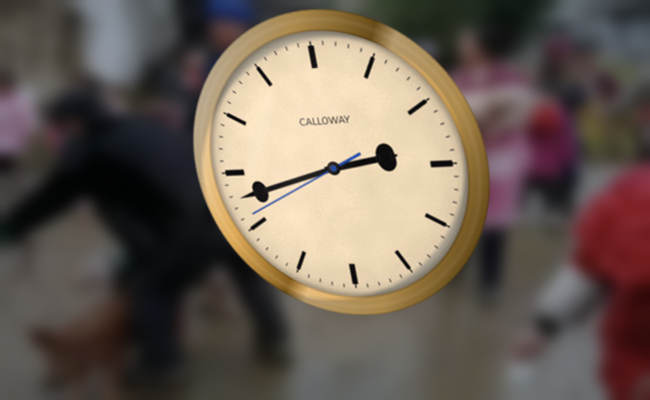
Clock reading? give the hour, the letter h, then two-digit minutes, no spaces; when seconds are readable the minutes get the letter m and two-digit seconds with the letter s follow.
2h42m41s
